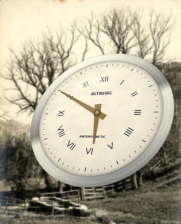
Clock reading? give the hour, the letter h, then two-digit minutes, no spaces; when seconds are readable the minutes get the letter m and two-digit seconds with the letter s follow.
5h50
